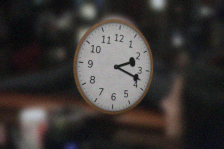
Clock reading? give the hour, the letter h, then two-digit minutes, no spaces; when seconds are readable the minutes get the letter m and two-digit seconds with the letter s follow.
2h18
